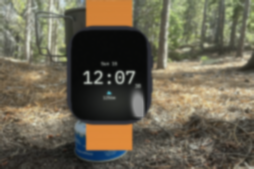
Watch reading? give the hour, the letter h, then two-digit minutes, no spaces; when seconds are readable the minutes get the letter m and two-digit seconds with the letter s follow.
12h07
